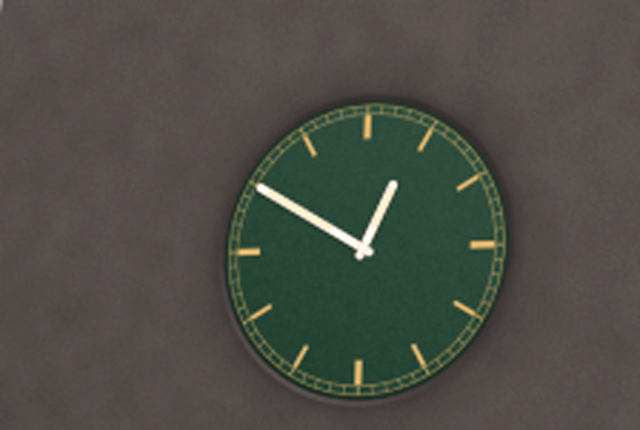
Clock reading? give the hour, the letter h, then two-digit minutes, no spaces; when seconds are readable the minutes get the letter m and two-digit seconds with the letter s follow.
12h50
